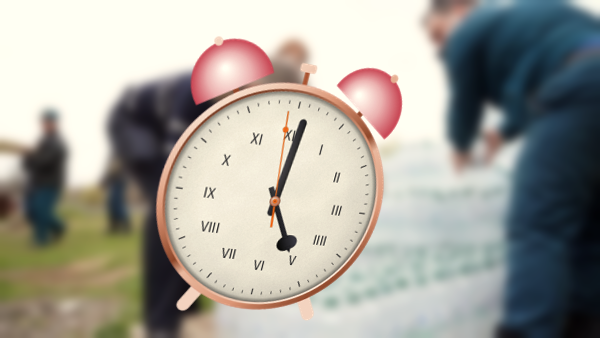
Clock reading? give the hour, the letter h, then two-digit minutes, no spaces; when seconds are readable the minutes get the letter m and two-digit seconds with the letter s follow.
5h00m59s
